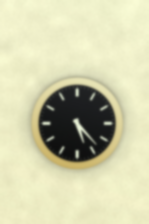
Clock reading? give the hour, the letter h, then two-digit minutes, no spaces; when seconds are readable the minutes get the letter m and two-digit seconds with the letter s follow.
5h23
